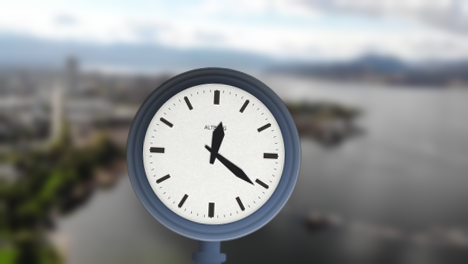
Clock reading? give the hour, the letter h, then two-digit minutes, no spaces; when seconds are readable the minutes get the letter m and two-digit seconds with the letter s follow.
12h21
